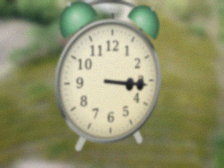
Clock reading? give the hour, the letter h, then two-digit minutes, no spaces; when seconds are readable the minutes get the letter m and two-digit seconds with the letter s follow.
3h16
